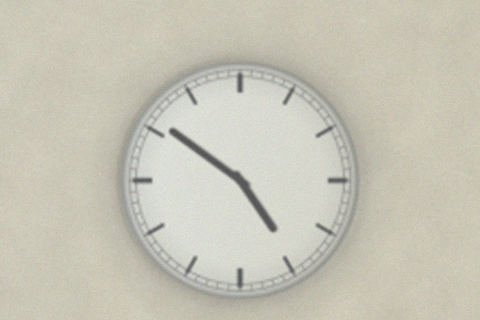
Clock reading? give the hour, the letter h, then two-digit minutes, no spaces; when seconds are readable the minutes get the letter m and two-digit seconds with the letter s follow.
4h51
